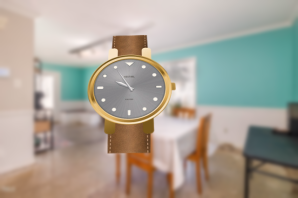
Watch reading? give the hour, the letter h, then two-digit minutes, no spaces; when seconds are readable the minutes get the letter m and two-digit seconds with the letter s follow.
9h55
